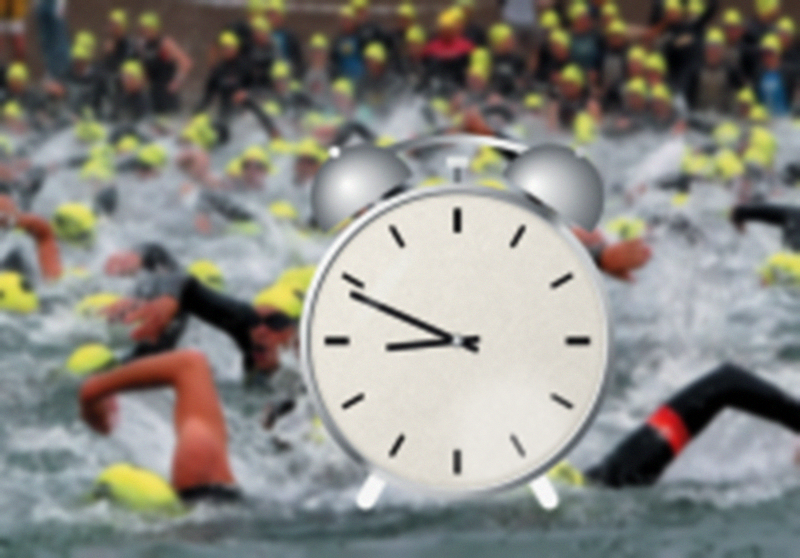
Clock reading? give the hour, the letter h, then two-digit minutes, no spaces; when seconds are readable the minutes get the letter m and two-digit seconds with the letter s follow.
8h49
